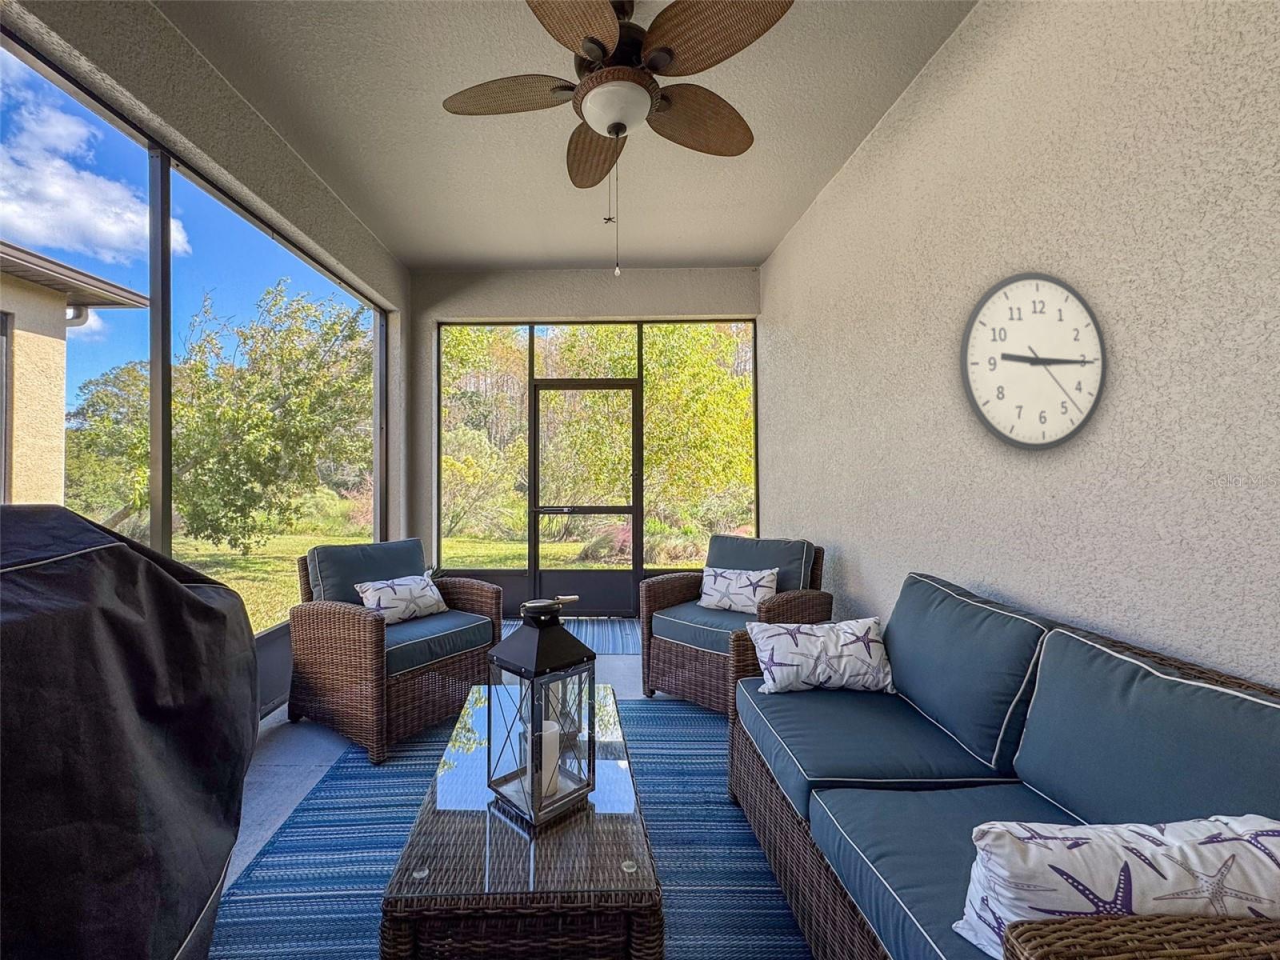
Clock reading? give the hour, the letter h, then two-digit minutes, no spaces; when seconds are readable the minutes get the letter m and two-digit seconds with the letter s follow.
9h15m23s
